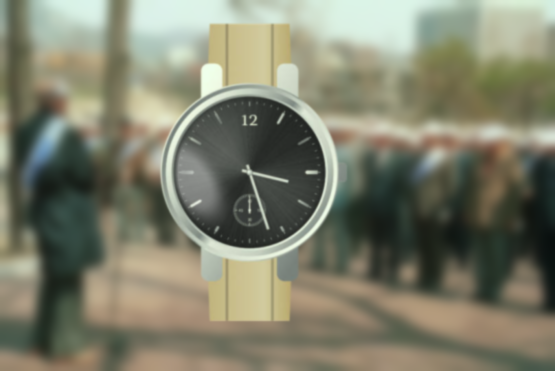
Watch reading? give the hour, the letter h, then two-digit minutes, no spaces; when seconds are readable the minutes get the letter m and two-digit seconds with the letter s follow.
3h27
